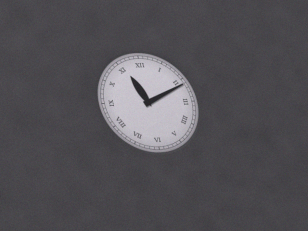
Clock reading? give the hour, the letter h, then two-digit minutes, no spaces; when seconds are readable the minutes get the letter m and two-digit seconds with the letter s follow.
11h11
